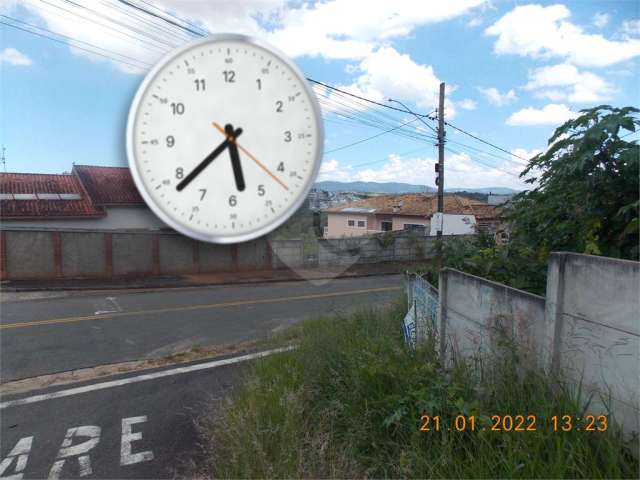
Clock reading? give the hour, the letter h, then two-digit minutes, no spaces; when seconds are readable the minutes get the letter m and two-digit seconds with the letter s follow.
5h38m22s
